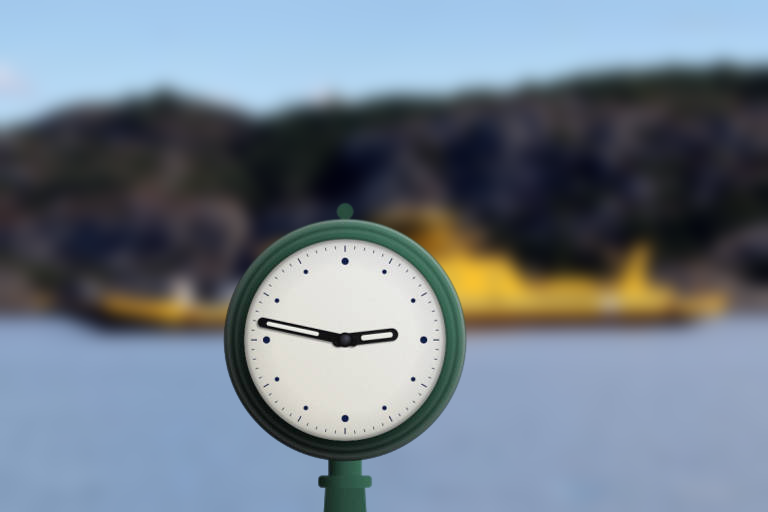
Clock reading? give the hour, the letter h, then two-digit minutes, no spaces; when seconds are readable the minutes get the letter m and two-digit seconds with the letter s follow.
2h47
